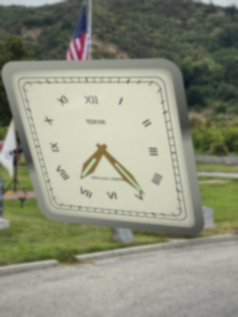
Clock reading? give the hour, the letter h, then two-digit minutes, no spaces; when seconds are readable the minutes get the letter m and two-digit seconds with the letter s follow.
7h24
